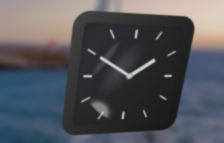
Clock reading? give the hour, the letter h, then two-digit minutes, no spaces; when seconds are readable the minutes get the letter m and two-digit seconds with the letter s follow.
1h50
